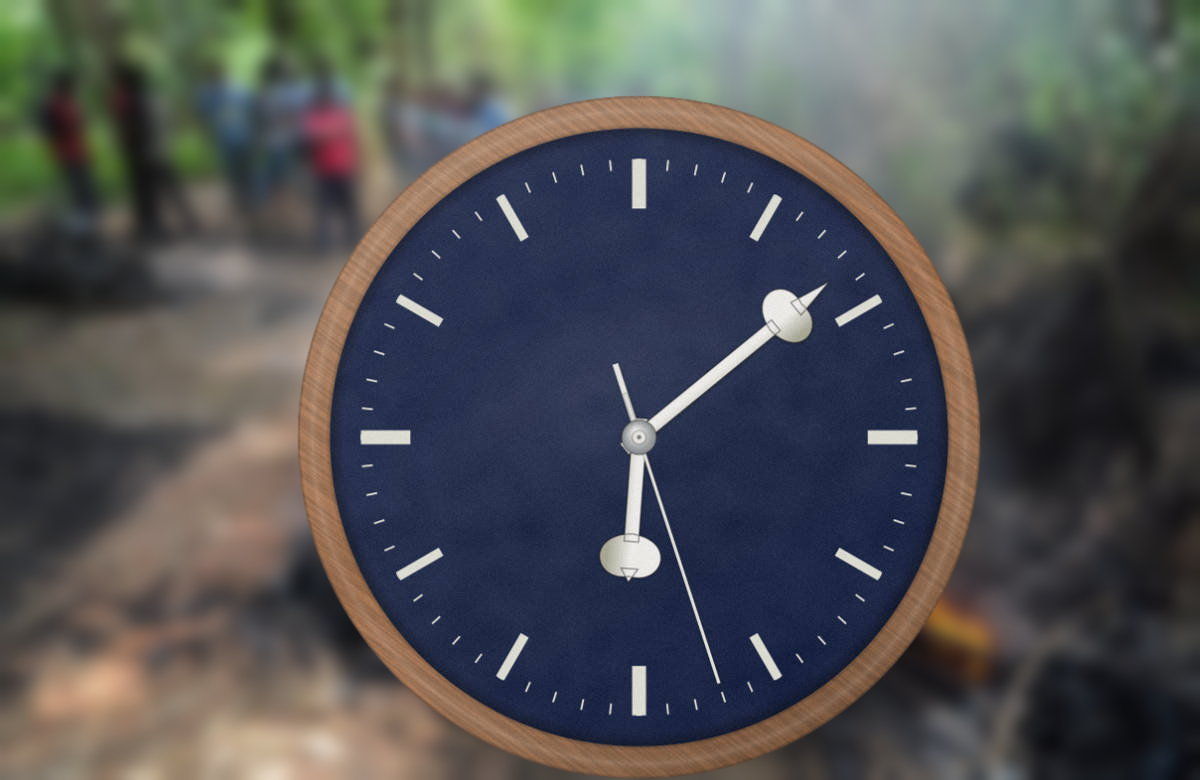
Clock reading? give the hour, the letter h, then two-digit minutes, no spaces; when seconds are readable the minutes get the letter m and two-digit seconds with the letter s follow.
6h08m27s
